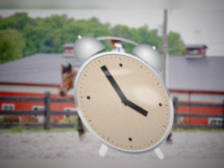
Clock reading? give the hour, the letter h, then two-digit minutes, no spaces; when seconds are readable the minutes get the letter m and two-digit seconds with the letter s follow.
3h55
